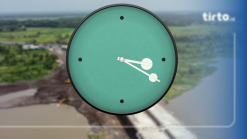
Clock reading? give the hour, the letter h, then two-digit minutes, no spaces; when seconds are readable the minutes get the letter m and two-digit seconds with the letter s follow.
3h20
